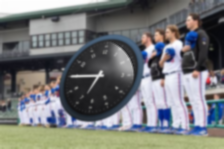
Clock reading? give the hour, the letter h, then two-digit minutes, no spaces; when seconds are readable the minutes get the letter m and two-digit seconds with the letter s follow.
6h45
